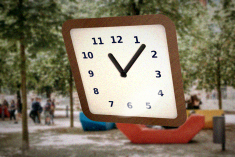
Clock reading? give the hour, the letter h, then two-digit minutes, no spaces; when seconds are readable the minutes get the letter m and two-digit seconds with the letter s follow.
11h07
